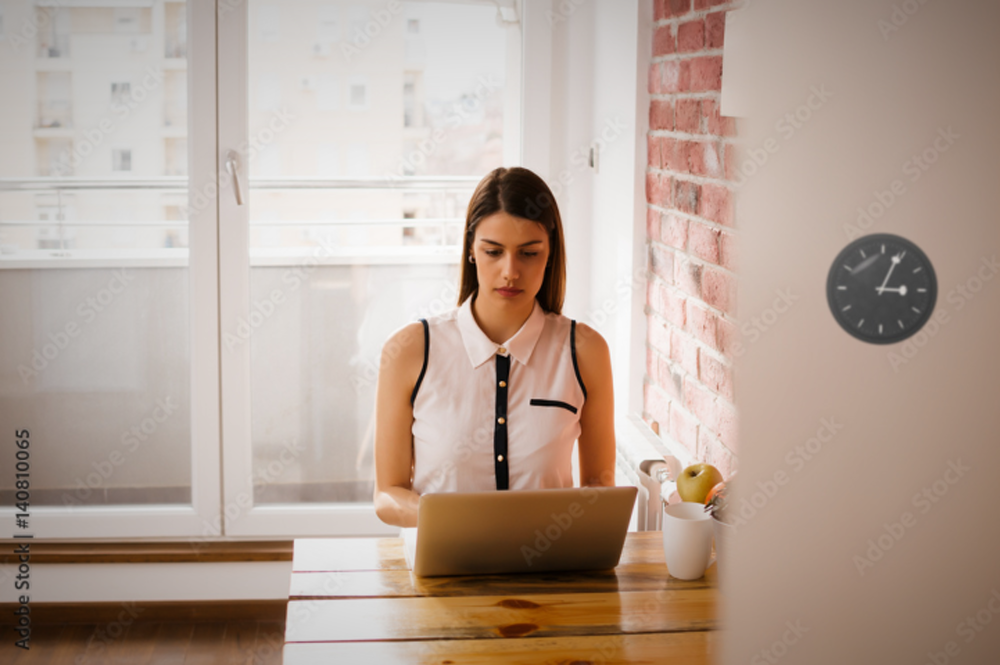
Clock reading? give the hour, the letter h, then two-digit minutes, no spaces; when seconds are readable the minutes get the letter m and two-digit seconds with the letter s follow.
3h04
